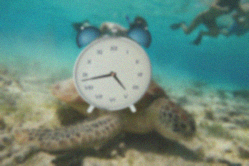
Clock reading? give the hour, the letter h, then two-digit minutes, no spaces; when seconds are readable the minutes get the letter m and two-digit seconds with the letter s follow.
4h43
